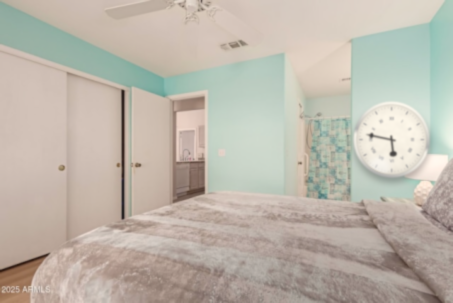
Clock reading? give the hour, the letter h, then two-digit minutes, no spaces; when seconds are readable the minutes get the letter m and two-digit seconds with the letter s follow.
5h47
